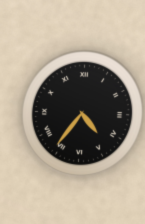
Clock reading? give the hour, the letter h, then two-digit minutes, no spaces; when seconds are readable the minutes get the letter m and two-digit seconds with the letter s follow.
4h36
